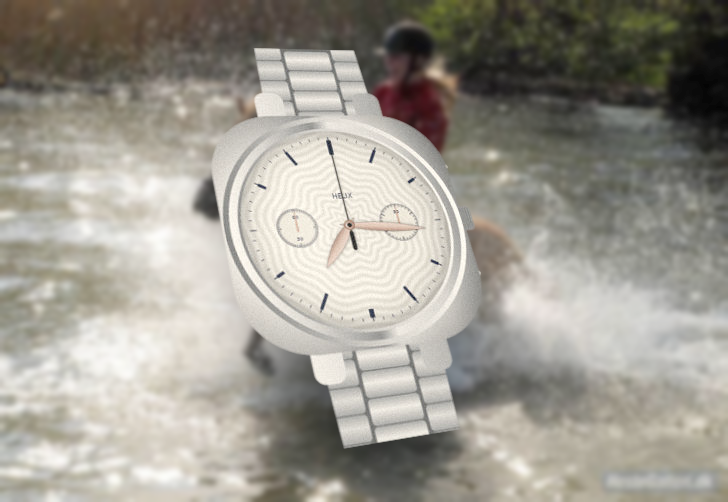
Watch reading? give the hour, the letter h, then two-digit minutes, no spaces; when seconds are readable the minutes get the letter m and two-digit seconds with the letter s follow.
7h16
